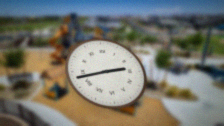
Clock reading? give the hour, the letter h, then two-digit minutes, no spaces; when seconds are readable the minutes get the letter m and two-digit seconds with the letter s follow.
2h43
